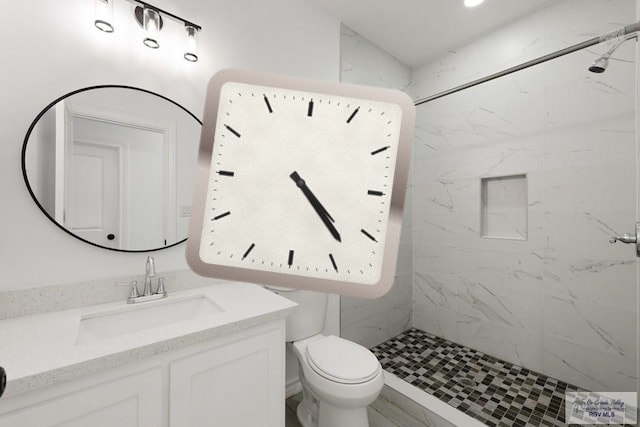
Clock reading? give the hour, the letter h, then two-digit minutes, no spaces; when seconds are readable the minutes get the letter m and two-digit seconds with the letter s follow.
4h23
